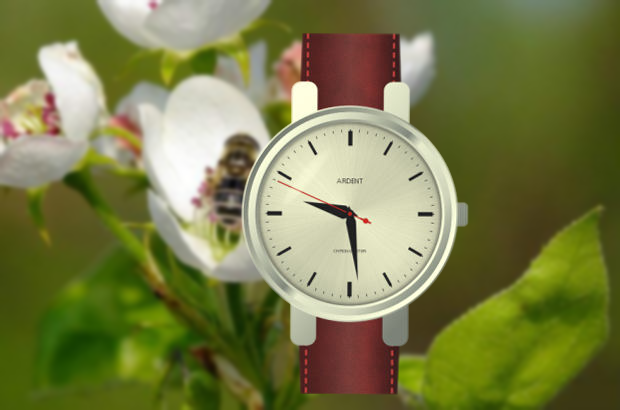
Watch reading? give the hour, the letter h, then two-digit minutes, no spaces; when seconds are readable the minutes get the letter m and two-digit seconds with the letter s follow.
9h28m49s
